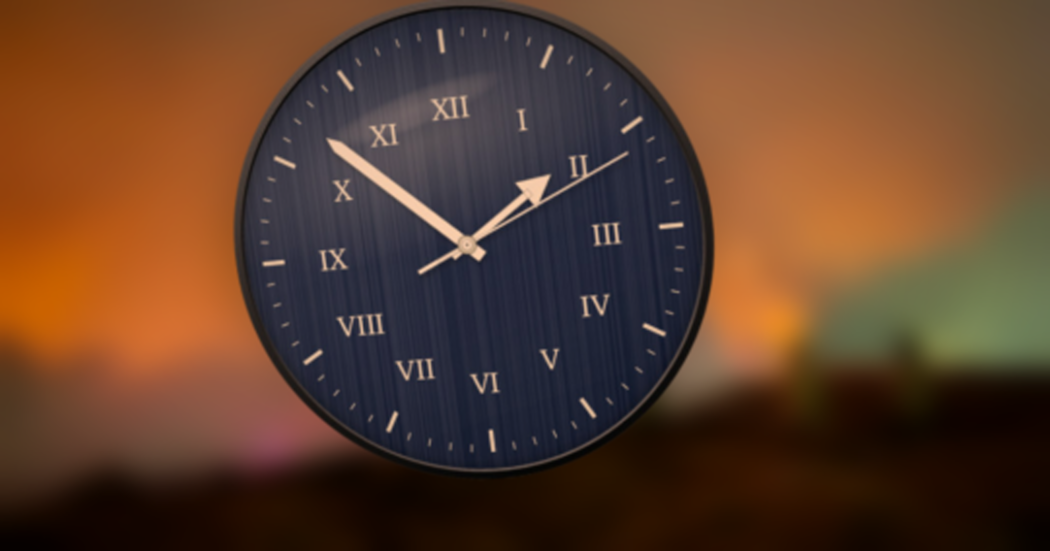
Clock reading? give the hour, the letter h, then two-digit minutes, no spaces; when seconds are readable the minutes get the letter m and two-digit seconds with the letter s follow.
1h52m11s
